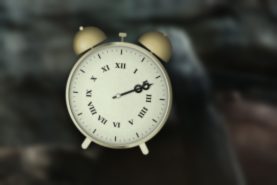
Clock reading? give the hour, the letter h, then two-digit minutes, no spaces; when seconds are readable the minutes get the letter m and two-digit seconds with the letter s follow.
2h11
